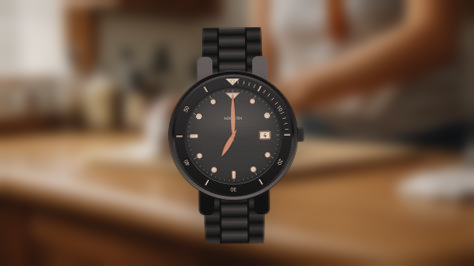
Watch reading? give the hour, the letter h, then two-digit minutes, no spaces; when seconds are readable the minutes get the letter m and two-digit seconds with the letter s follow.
7h00
